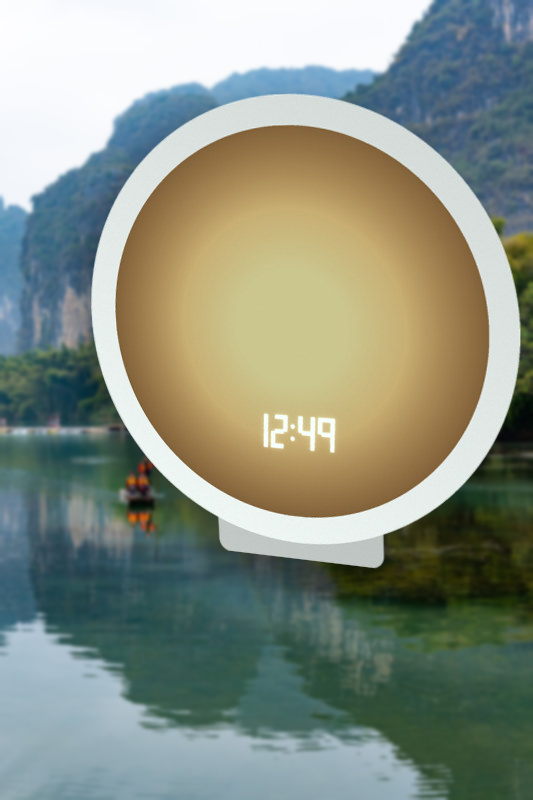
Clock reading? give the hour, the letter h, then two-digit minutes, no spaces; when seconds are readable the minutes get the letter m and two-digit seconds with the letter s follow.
12h49
